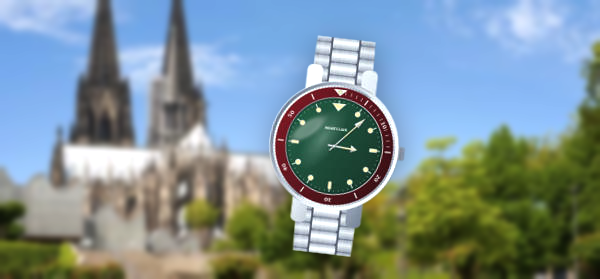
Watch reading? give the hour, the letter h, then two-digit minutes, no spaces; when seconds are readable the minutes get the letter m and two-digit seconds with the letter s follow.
3h07
